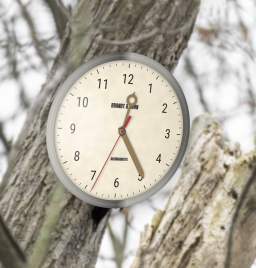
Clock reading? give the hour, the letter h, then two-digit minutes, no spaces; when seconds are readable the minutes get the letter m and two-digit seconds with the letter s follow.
12h24m34s
